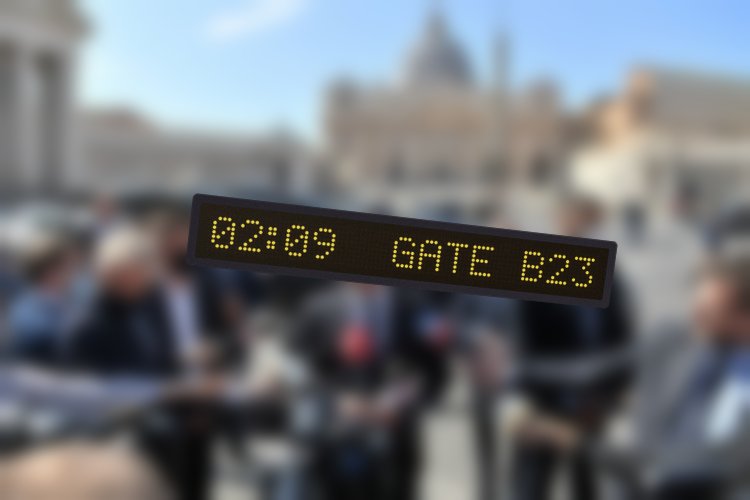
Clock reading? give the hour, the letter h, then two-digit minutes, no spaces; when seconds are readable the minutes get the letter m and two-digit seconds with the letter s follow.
2h09
